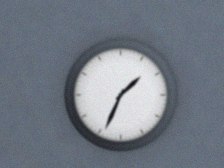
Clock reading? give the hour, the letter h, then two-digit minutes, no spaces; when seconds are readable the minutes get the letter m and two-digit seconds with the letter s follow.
1h34
